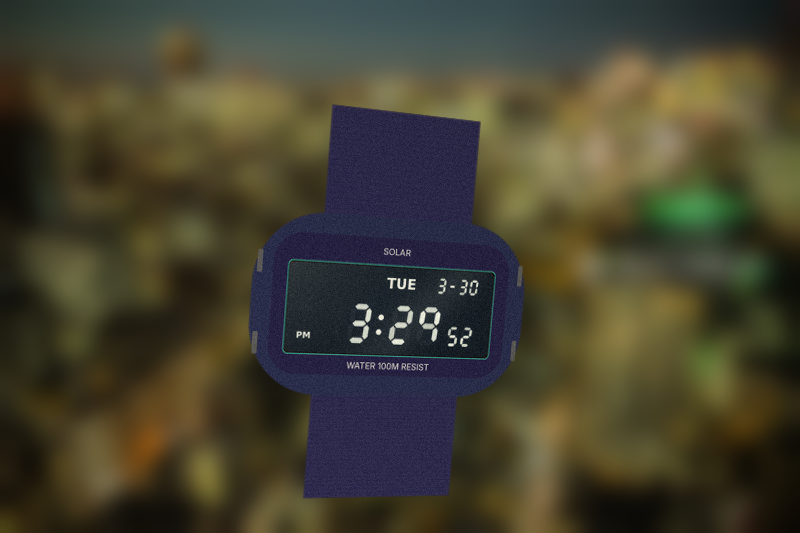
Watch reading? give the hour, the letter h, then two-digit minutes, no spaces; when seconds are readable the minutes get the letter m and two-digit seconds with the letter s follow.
3h29m52s
